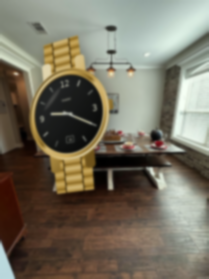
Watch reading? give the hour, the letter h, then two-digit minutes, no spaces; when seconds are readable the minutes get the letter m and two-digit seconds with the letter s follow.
9h20
